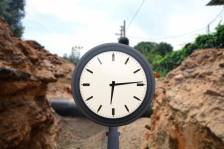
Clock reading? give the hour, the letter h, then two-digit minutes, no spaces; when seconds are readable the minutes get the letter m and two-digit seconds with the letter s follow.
6h14
